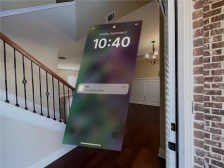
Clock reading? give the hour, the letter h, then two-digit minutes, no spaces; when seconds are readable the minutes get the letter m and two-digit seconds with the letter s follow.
10h40
